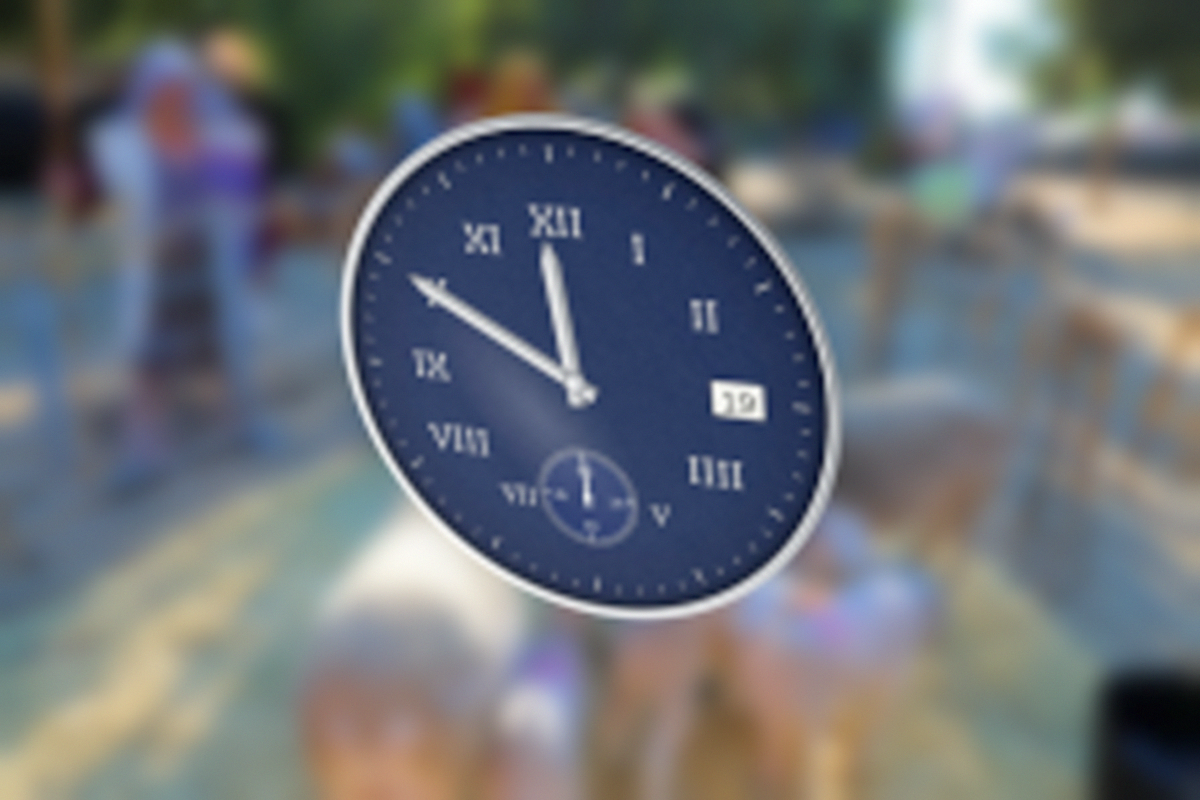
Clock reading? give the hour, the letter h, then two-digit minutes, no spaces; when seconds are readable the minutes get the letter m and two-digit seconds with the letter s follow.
11h50
